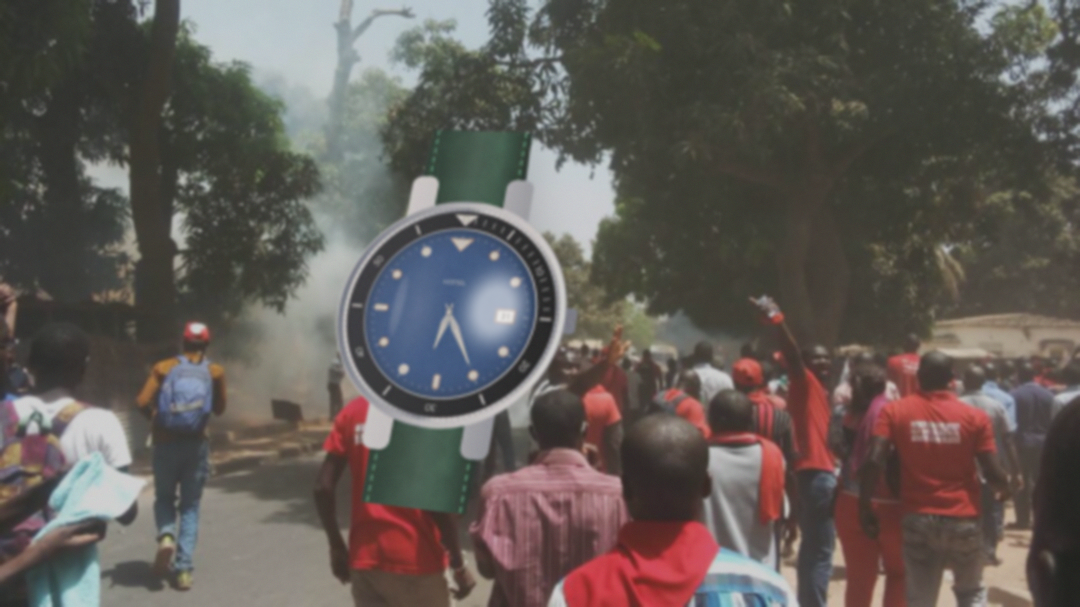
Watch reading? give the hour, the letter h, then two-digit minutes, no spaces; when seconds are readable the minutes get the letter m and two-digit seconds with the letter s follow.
6h25
